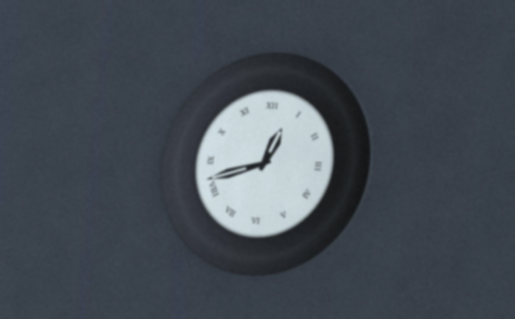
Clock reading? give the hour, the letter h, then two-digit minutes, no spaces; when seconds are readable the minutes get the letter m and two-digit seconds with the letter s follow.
12h42
